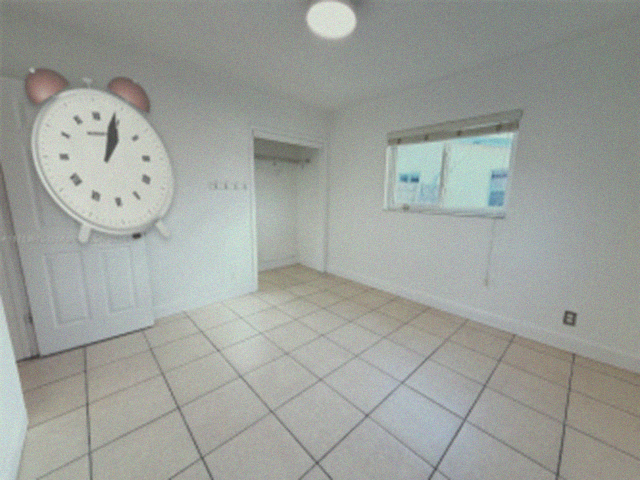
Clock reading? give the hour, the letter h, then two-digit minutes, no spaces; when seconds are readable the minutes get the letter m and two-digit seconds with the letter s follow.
1h04
